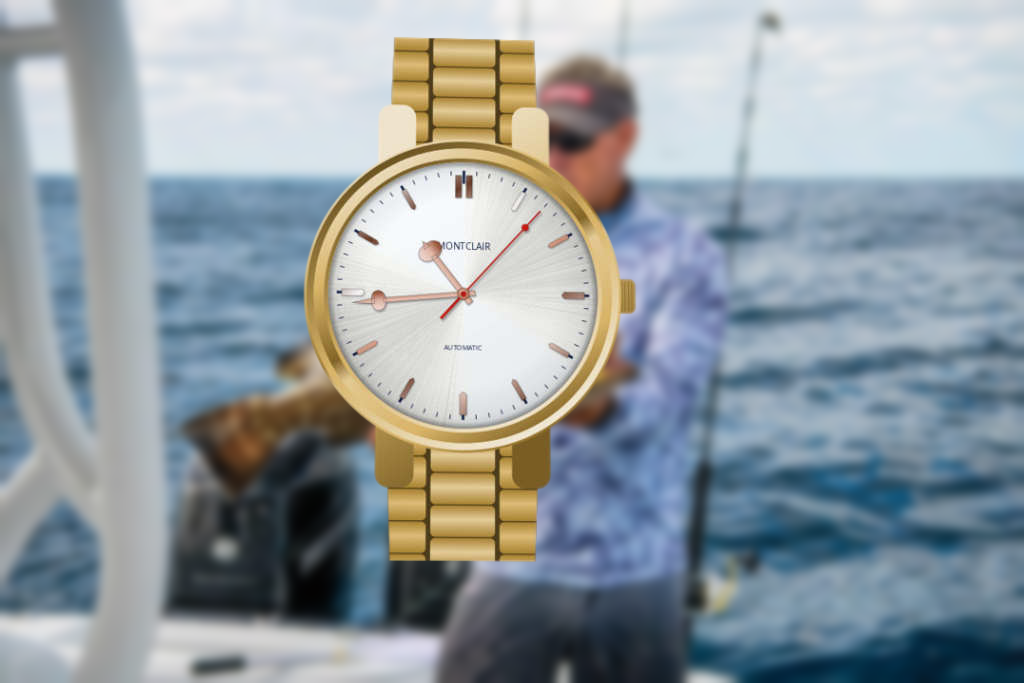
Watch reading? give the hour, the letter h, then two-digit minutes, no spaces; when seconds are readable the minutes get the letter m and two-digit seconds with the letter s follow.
10h44m07s
